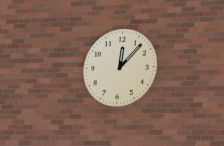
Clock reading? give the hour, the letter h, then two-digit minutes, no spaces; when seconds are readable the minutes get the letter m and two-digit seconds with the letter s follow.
12h07
